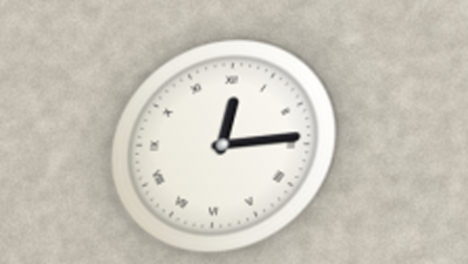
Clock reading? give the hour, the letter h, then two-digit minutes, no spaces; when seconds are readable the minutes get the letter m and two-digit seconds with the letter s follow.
12h14
